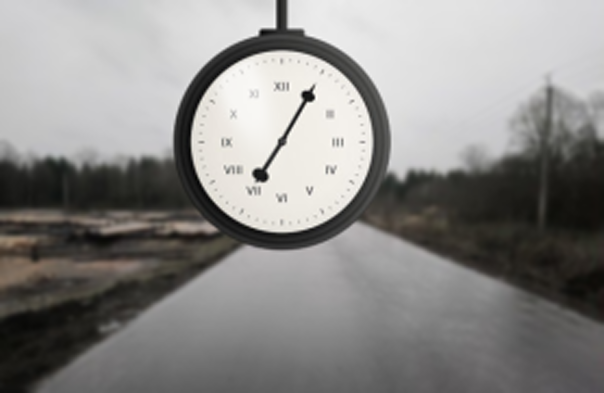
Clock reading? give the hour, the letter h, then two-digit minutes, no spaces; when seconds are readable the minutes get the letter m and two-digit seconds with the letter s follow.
7h05
